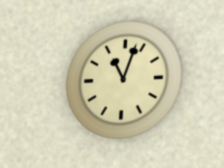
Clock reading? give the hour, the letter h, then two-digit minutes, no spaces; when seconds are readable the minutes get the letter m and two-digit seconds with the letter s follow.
11h03
